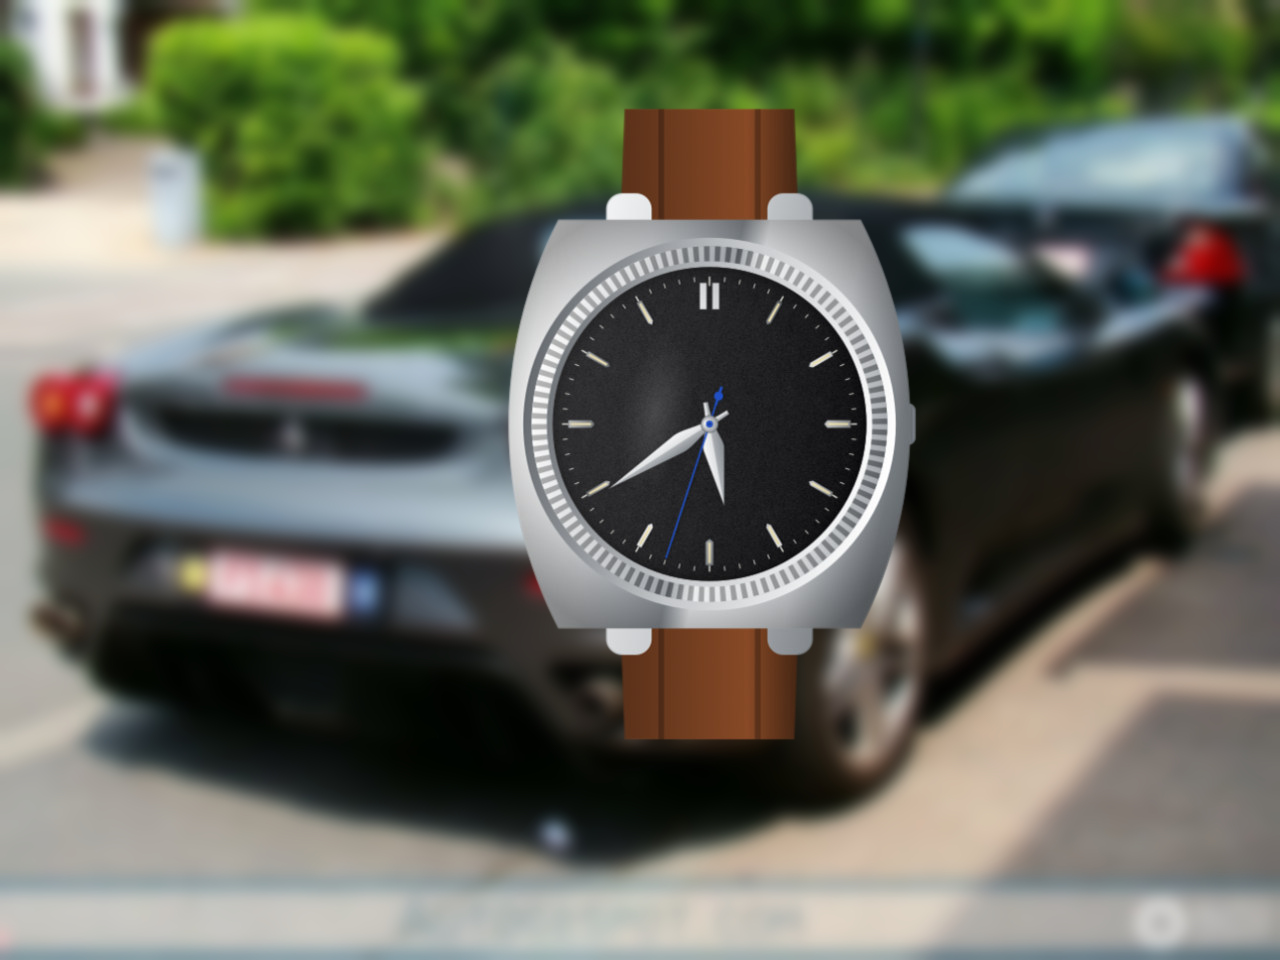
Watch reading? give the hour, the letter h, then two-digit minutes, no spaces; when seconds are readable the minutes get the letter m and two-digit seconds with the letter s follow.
5h39m33s
